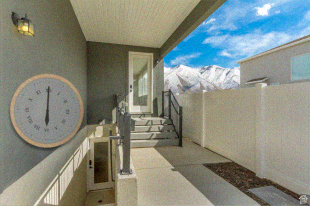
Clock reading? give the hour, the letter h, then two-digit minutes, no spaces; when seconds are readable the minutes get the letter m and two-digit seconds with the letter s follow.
6h00
